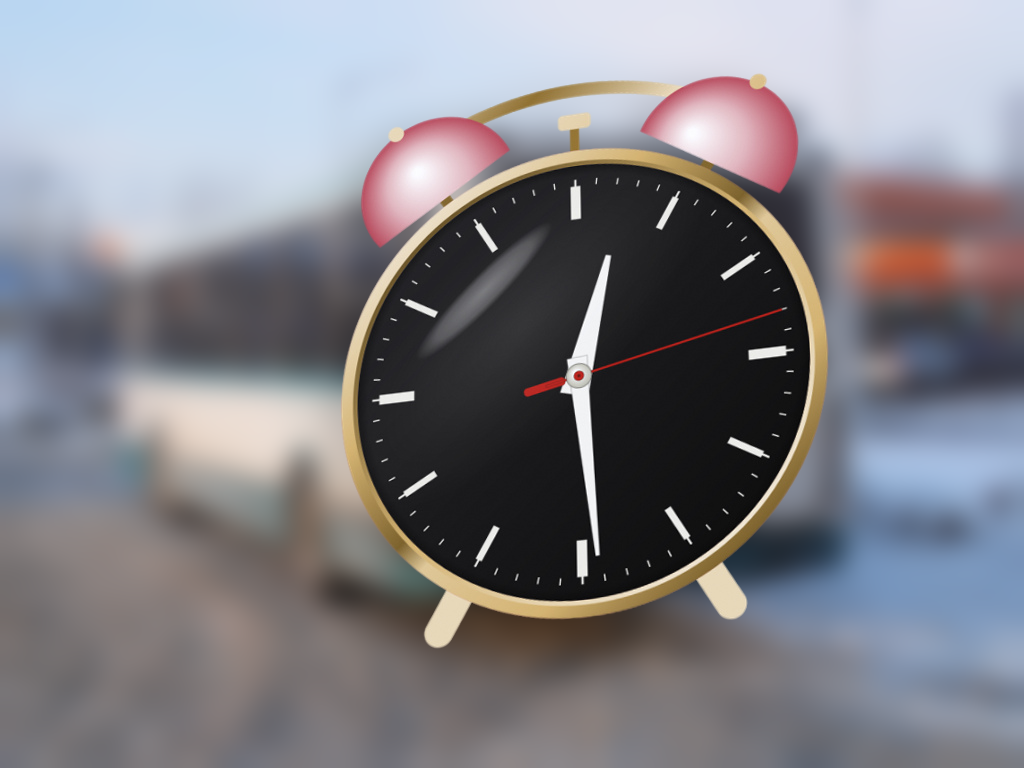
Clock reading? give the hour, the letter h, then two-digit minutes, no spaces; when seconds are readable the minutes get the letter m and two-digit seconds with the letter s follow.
12h29m13s
